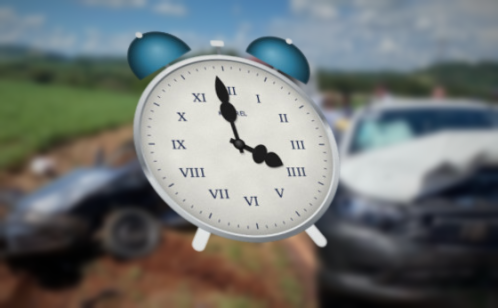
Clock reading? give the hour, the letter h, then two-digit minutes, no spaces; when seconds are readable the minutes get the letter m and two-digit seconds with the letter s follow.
3h59
